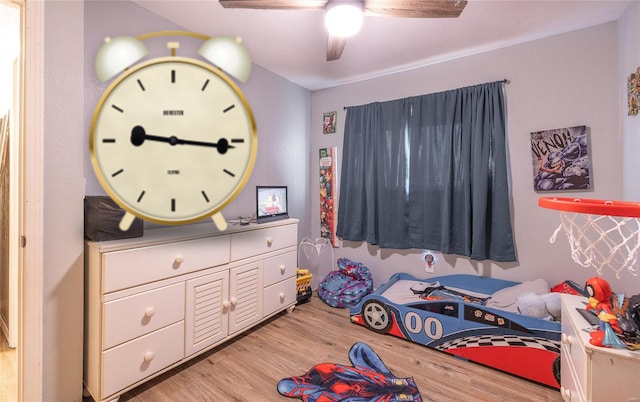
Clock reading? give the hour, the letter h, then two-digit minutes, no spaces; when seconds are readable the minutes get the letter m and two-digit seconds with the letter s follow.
9h16
